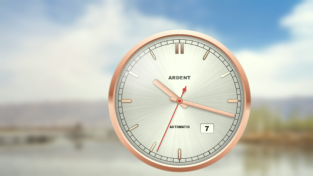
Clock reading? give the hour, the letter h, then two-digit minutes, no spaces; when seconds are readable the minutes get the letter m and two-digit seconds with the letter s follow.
10h17m34s
